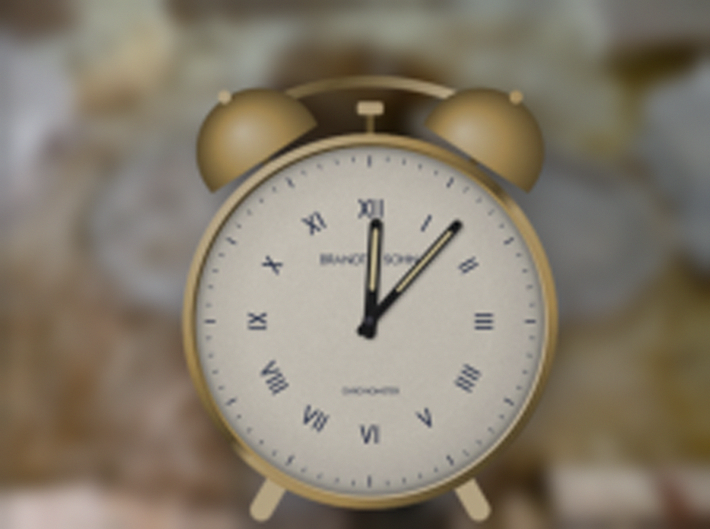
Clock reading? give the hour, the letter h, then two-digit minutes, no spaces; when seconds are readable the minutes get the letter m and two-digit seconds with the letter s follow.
12h07
